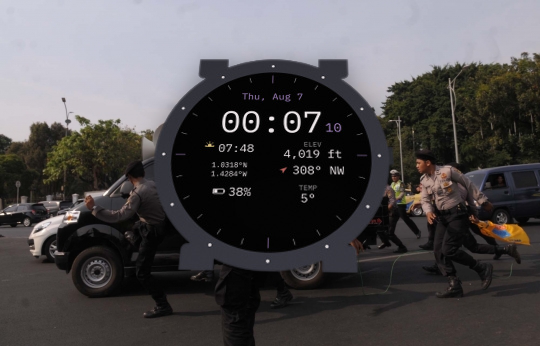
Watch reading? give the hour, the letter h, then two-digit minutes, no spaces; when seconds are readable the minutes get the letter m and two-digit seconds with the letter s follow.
0h07m10s
